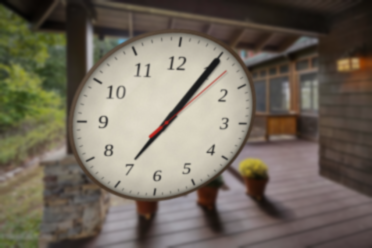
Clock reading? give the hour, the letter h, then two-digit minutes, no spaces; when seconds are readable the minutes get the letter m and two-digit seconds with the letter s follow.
7h05m07s
